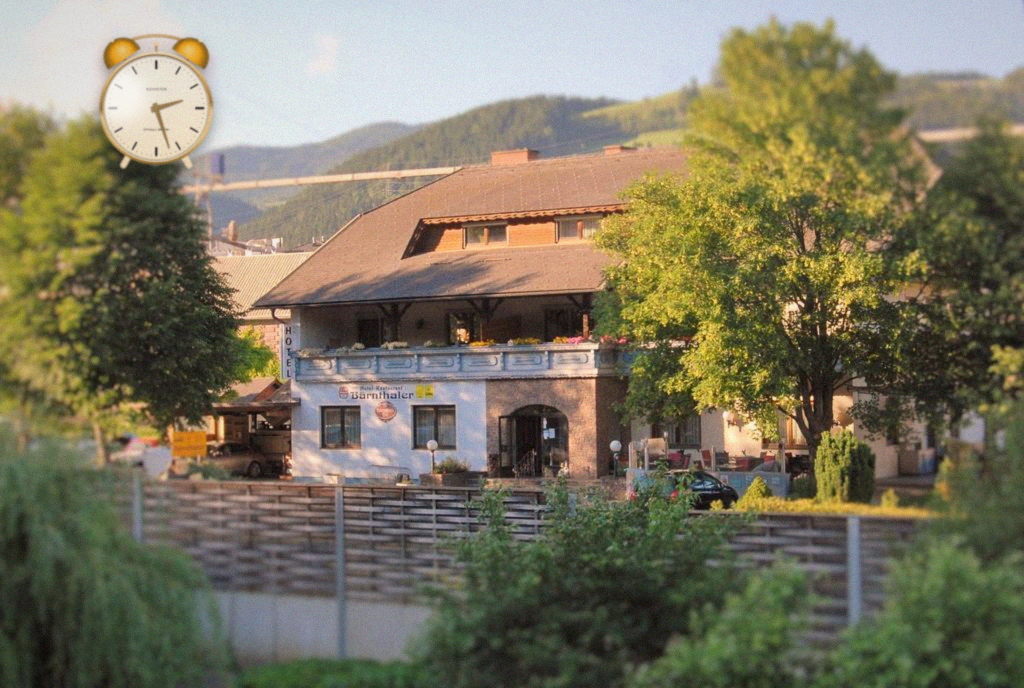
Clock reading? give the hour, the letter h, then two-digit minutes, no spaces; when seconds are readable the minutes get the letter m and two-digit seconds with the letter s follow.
2h27
